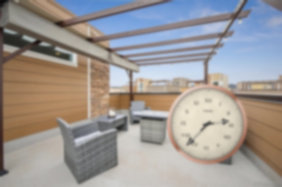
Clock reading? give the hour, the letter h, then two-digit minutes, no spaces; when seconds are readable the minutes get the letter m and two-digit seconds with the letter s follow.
2h37
